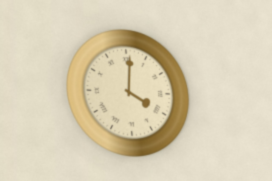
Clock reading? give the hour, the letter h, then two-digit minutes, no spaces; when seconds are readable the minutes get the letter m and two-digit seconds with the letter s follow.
4h01
